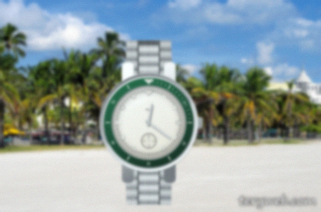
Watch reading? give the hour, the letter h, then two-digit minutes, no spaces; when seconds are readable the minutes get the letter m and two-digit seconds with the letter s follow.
12h21
